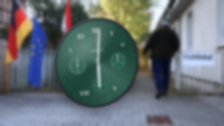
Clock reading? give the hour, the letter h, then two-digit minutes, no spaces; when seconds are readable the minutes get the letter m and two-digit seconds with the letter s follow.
6h01
